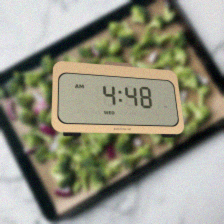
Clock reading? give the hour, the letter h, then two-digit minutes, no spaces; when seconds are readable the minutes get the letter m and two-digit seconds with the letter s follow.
4h48
